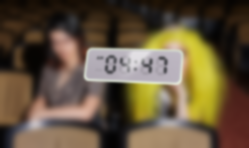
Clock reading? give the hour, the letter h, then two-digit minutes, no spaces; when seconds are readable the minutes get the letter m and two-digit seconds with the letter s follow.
4h47
